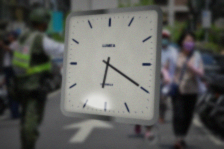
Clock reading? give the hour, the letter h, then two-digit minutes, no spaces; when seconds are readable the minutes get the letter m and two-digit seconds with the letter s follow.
6h20
